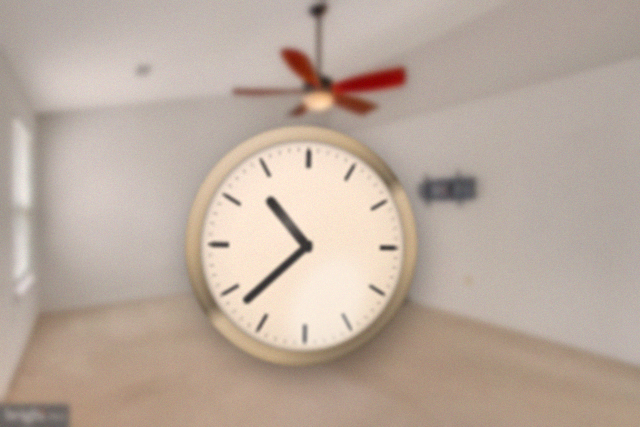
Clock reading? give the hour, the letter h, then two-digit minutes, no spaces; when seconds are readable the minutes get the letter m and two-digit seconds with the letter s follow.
10h38
